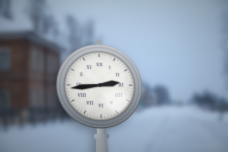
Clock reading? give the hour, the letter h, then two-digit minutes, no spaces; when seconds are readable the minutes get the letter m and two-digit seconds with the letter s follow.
2h44
